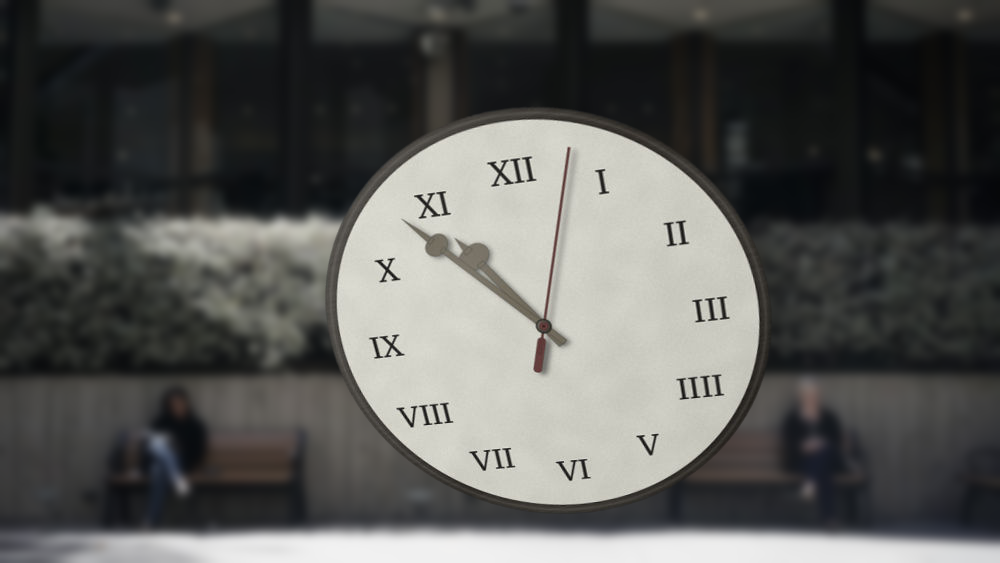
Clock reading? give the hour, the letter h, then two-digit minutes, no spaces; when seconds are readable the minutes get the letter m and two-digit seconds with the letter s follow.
10h53m03s
